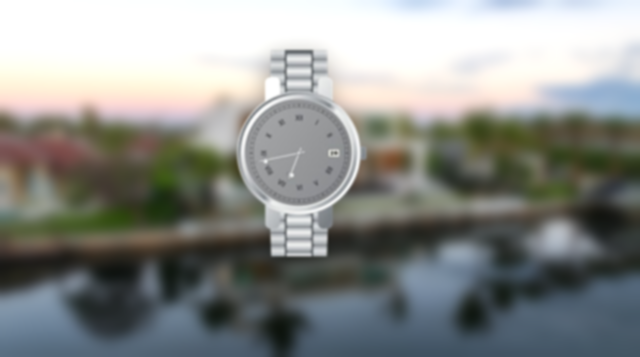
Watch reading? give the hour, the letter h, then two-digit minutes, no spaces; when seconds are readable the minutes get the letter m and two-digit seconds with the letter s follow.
6h43
